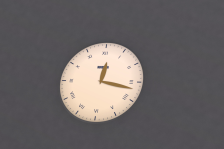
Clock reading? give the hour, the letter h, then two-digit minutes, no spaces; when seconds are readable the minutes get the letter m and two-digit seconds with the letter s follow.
12h17
